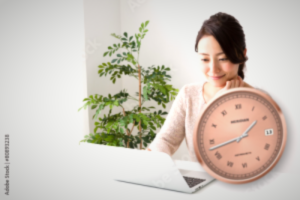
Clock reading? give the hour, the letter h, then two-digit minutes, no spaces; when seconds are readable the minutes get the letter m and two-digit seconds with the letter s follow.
1h43
